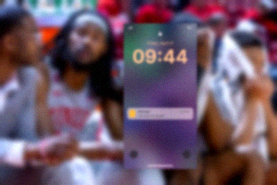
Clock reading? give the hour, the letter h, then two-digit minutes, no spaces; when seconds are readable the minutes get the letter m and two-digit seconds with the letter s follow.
9h44
